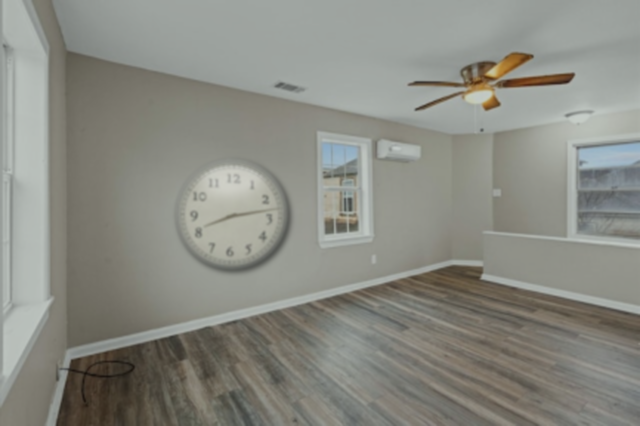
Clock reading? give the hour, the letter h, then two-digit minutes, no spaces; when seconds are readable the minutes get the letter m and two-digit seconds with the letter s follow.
8h13
